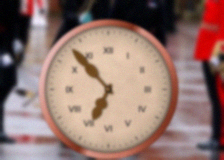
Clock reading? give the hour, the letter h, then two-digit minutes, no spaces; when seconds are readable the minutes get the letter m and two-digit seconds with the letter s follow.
6h53
